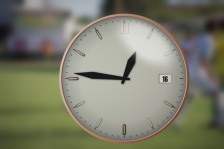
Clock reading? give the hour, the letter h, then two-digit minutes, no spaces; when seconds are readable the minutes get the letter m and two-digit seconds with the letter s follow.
12h46
